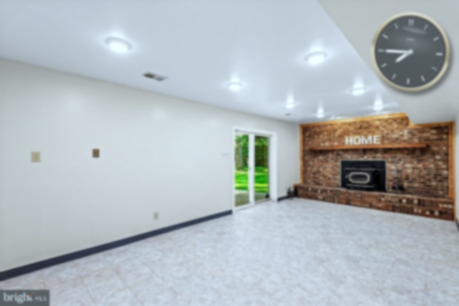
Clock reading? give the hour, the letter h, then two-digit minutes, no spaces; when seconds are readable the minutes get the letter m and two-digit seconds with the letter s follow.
7h45
